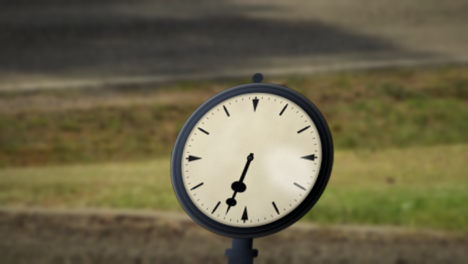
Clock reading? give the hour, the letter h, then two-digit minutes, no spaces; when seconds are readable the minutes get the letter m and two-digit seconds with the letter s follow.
6h33
